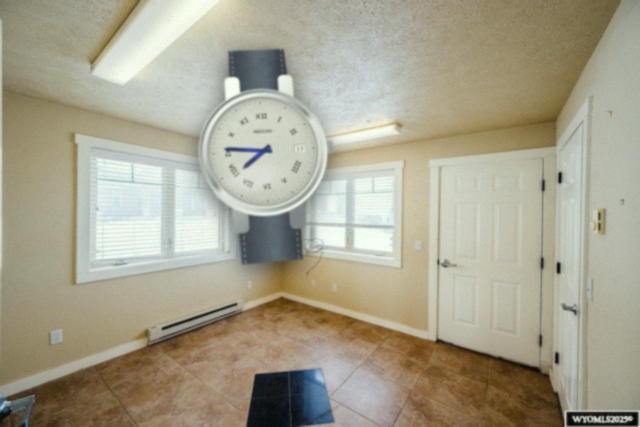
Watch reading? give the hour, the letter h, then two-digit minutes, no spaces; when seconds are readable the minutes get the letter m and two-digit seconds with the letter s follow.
7h46
